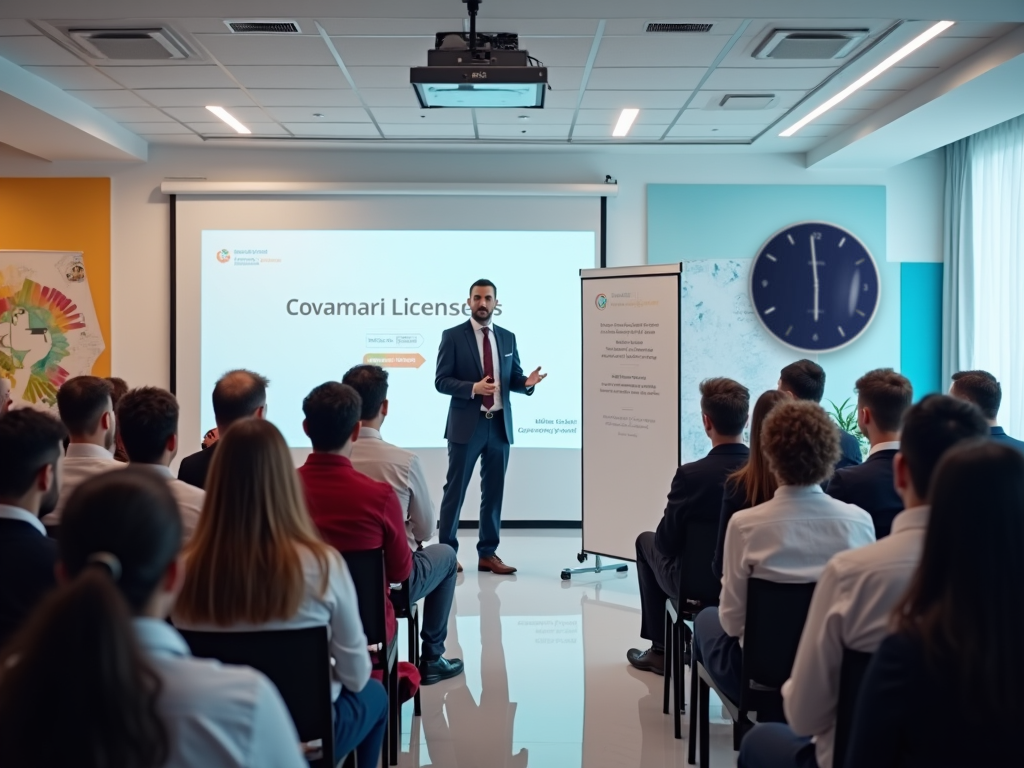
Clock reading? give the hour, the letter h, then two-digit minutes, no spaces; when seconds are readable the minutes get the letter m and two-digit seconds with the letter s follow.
5h59
